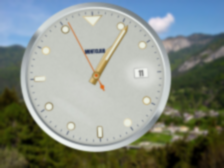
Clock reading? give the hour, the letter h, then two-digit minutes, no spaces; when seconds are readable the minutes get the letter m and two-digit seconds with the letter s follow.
1h05m56s
